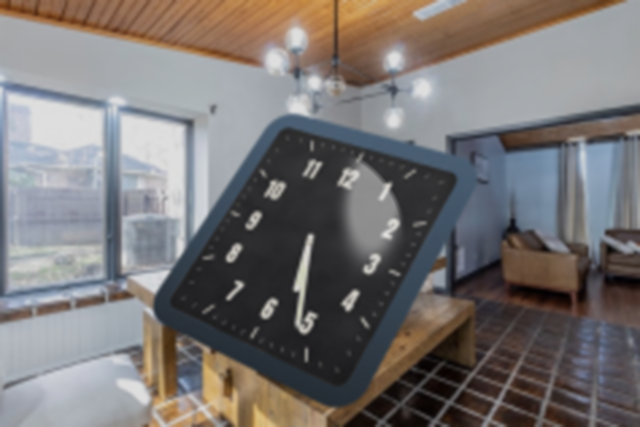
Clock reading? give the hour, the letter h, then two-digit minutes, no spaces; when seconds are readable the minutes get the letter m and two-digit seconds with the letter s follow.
5h26
